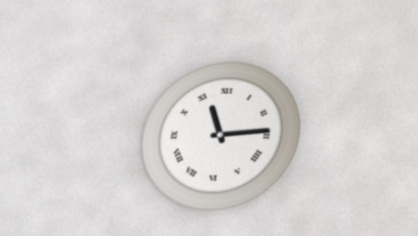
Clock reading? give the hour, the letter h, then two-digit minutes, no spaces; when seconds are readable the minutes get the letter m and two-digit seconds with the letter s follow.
11h14
